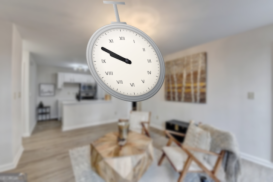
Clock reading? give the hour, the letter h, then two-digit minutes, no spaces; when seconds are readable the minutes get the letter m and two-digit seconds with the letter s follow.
9h50
